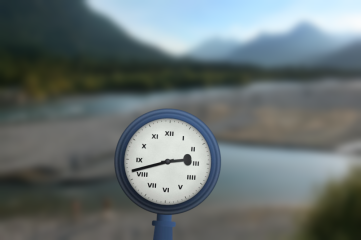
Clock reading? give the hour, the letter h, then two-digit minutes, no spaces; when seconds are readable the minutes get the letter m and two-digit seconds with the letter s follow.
2h42
